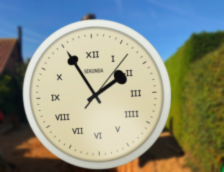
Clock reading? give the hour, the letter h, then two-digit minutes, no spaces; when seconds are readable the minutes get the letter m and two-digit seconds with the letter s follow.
1h55m07s
